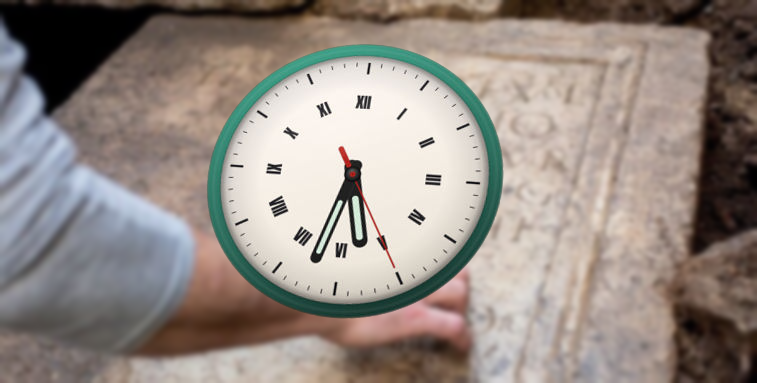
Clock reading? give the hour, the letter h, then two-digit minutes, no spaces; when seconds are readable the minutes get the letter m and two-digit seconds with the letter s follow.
5h32m25s
